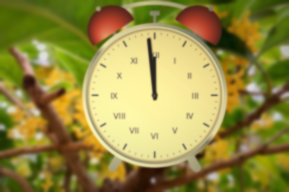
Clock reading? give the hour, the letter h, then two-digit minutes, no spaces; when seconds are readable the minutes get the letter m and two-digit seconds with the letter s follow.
11h59
